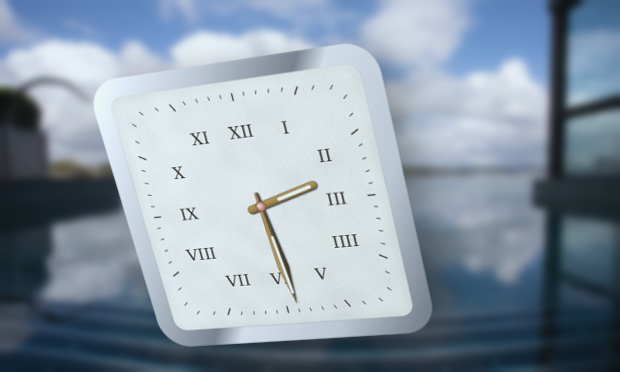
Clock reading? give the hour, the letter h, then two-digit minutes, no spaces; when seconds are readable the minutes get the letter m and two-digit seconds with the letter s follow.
2h29
